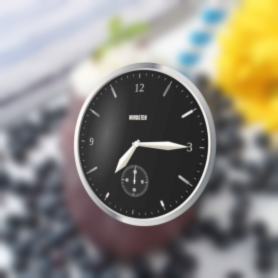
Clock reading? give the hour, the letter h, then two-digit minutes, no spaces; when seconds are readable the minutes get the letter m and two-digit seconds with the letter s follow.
7h15
